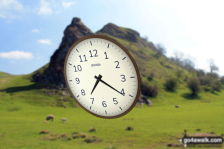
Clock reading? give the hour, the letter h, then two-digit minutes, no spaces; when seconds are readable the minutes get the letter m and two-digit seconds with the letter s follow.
7h21
